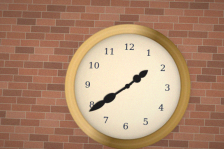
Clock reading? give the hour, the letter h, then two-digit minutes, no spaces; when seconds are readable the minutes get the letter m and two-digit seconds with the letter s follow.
1h39
